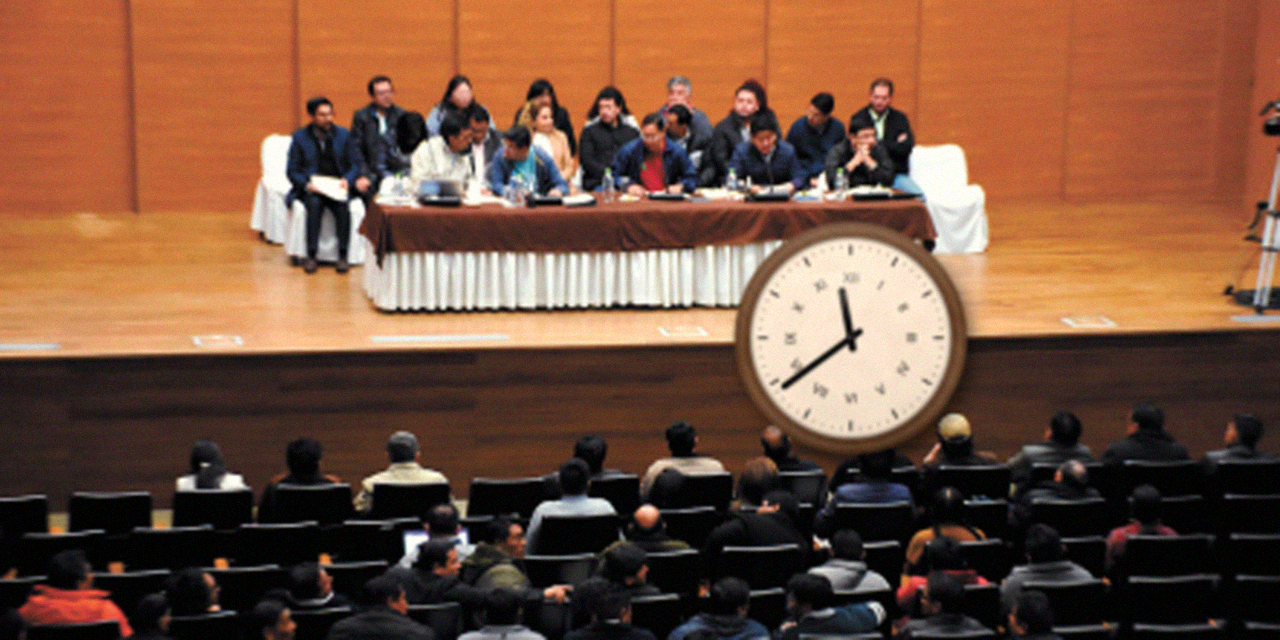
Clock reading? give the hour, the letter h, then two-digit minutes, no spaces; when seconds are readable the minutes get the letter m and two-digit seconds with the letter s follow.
11h39
